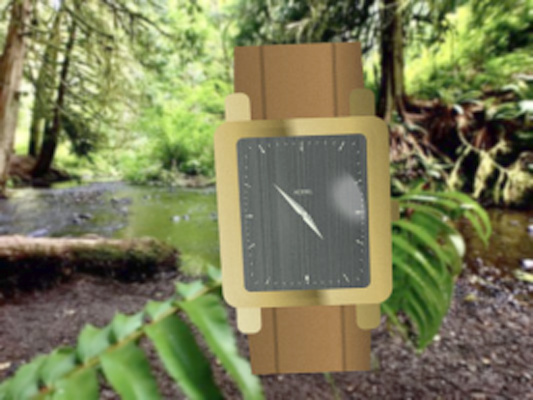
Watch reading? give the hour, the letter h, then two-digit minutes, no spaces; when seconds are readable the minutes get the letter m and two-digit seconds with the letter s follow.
4h53
